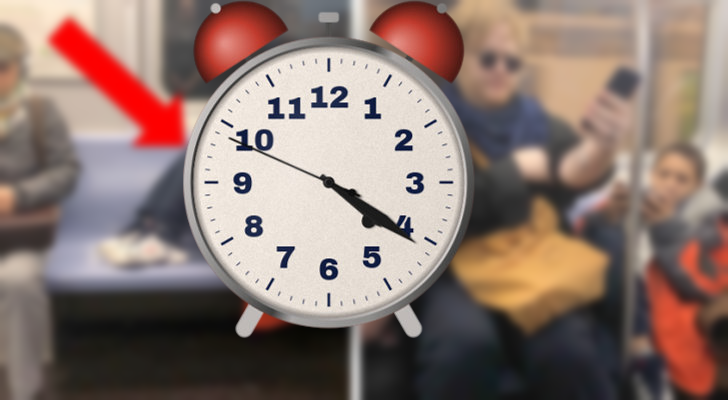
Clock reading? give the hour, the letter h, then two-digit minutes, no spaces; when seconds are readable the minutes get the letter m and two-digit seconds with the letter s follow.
4h20m49s
